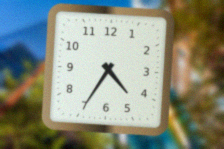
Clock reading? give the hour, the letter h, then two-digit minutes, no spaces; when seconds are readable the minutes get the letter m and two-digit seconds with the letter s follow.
4h35
